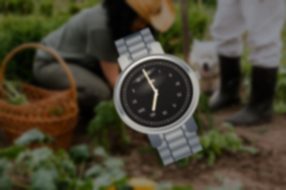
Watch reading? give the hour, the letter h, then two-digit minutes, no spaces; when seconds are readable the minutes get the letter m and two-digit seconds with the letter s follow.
6h59
